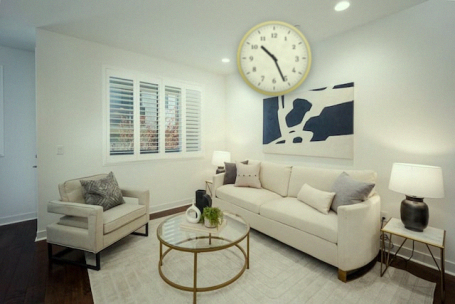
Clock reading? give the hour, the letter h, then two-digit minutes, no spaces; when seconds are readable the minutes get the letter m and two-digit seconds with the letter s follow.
10h26
